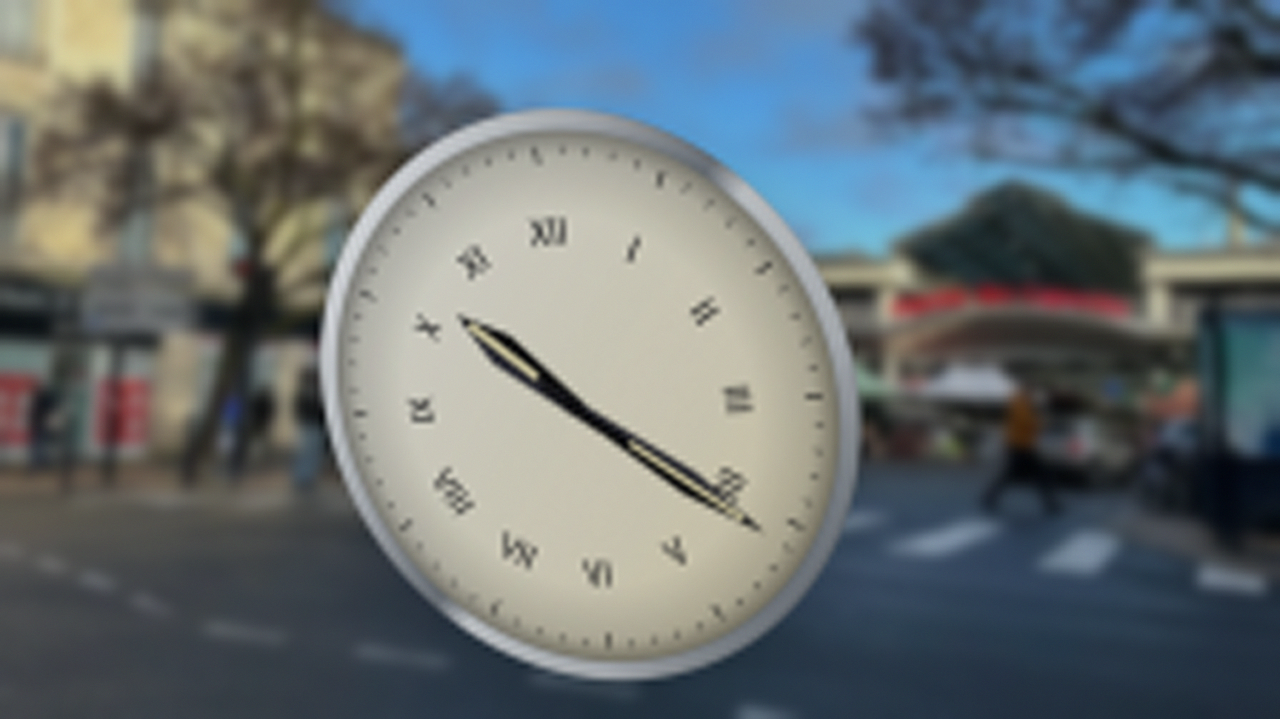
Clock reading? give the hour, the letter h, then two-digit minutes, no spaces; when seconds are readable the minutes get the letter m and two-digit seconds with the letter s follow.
10h21
